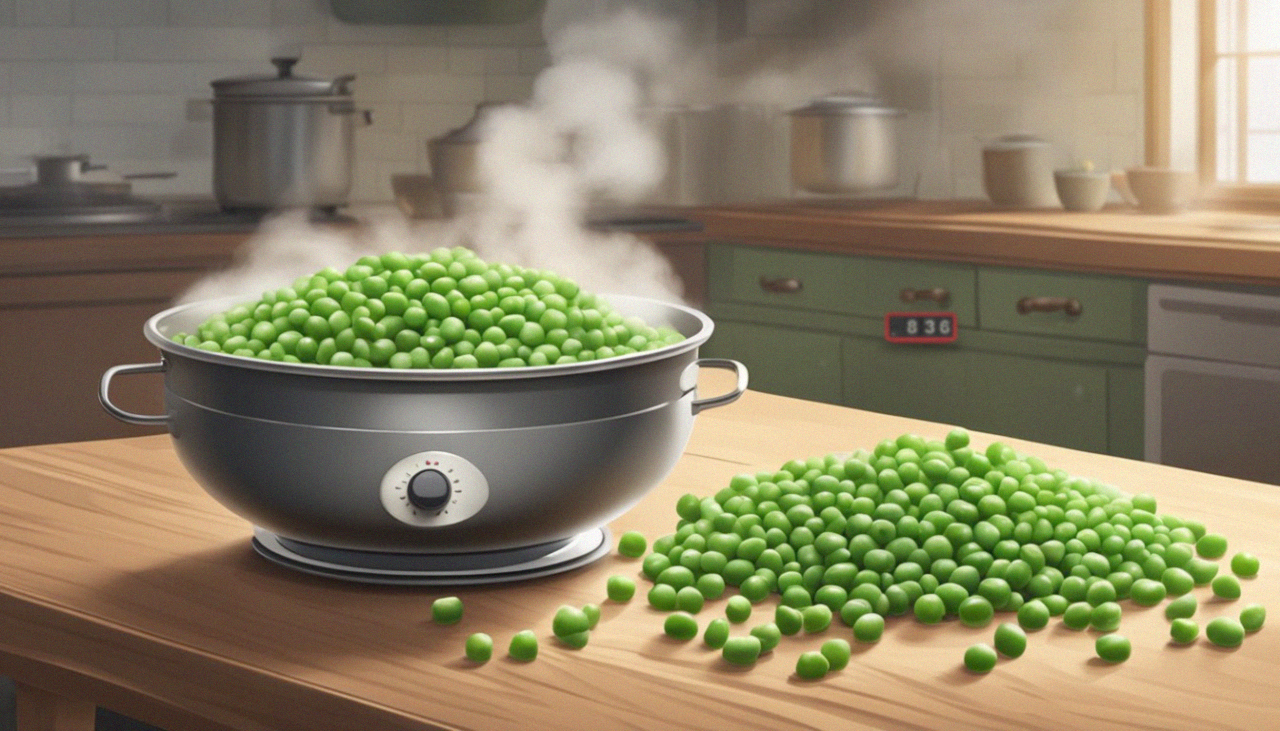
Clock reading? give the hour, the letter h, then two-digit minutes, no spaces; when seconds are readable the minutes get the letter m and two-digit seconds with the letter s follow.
8h36
